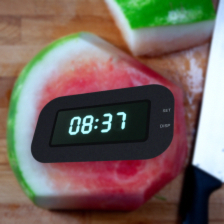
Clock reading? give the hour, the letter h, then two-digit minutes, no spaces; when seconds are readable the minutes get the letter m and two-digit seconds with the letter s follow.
8h37
